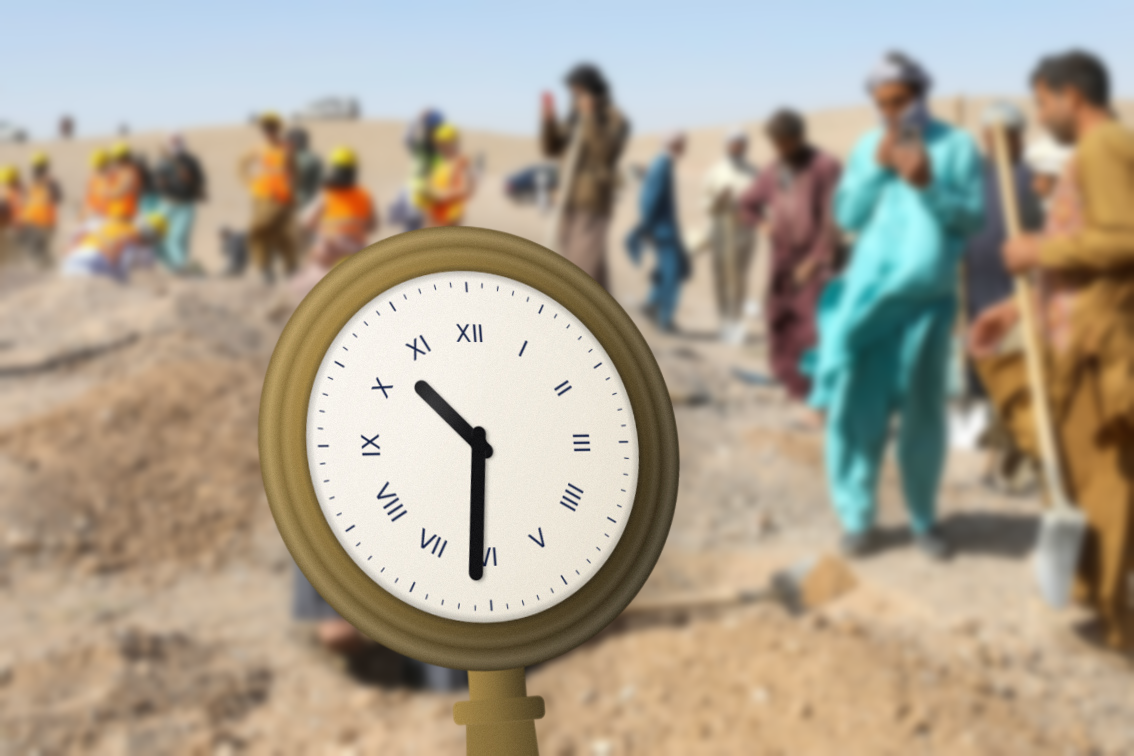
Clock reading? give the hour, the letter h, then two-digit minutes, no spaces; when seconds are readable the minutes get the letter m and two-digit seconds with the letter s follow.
10h31
